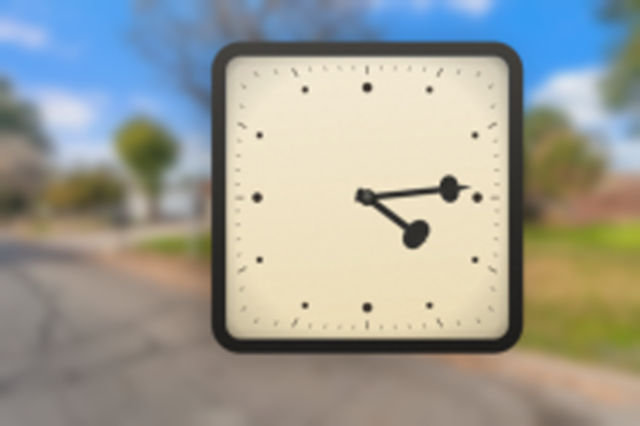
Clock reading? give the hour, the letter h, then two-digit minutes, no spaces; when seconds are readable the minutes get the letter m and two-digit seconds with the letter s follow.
4h14
